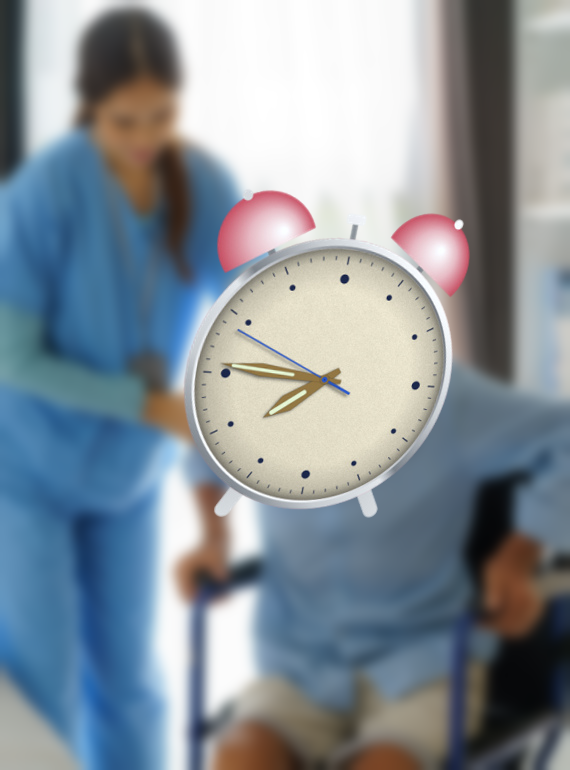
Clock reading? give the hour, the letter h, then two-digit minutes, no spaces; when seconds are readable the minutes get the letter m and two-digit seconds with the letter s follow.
7h45m49s
